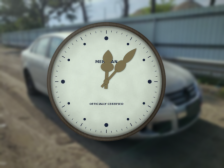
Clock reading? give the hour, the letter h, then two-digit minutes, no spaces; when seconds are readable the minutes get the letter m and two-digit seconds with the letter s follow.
12h07
